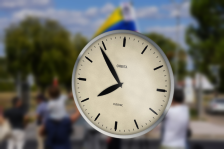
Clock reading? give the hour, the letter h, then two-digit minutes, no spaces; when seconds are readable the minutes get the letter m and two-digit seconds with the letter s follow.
7h54
